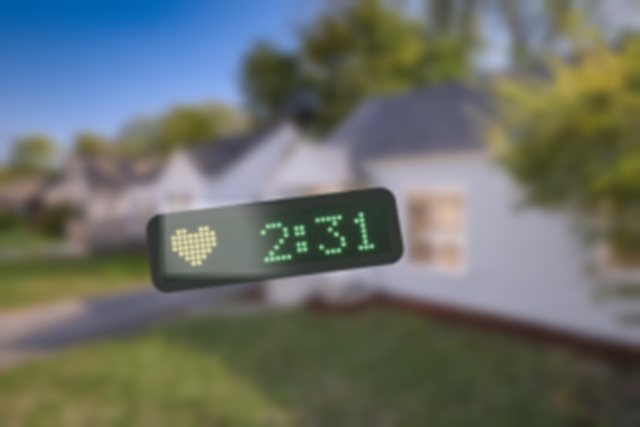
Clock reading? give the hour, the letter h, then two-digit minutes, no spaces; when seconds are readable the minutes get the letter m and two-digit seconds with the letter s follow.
2h31
